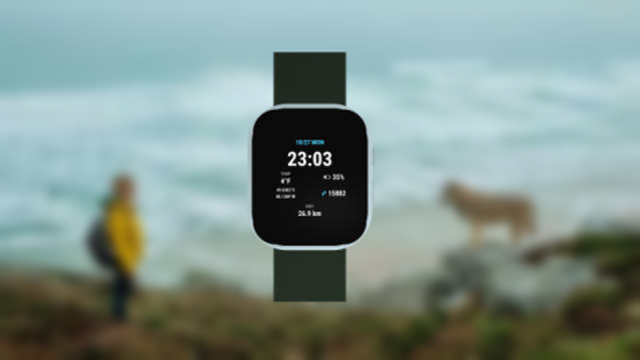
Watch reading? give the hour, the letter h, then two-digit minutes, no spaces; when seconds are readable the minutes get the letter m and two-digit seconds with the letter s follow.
23h03
